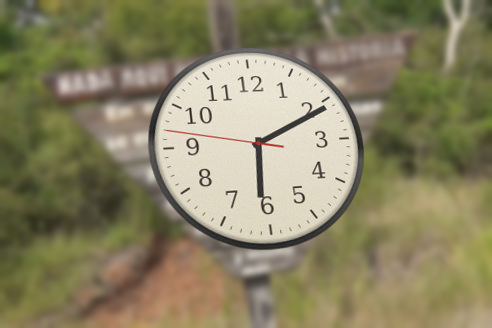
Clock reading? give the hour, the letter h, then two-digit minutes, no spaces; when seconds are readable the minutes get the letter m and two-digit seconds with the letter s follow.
6h10m47s
